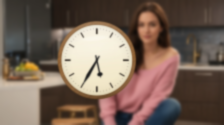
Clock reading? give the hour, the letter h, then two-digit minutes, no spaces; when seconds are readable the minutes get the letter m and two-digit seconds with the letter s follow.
5h35
